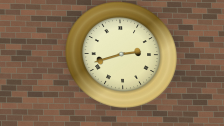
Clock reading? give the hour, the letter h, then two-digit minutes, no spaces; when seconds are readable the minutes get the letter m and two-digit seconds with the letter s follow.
2h42
